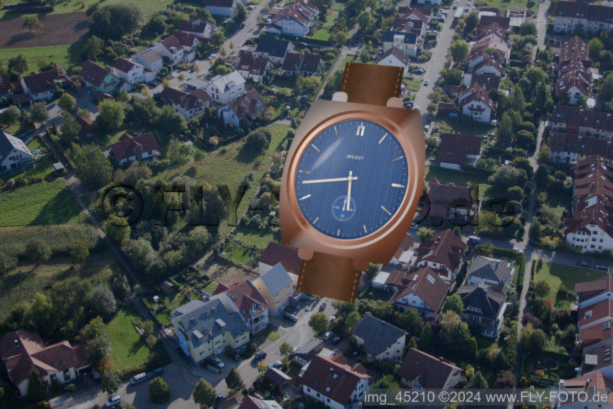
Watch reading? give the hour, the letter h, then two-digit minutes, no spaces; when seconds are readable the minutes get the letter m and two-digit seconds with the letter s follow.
5h43
